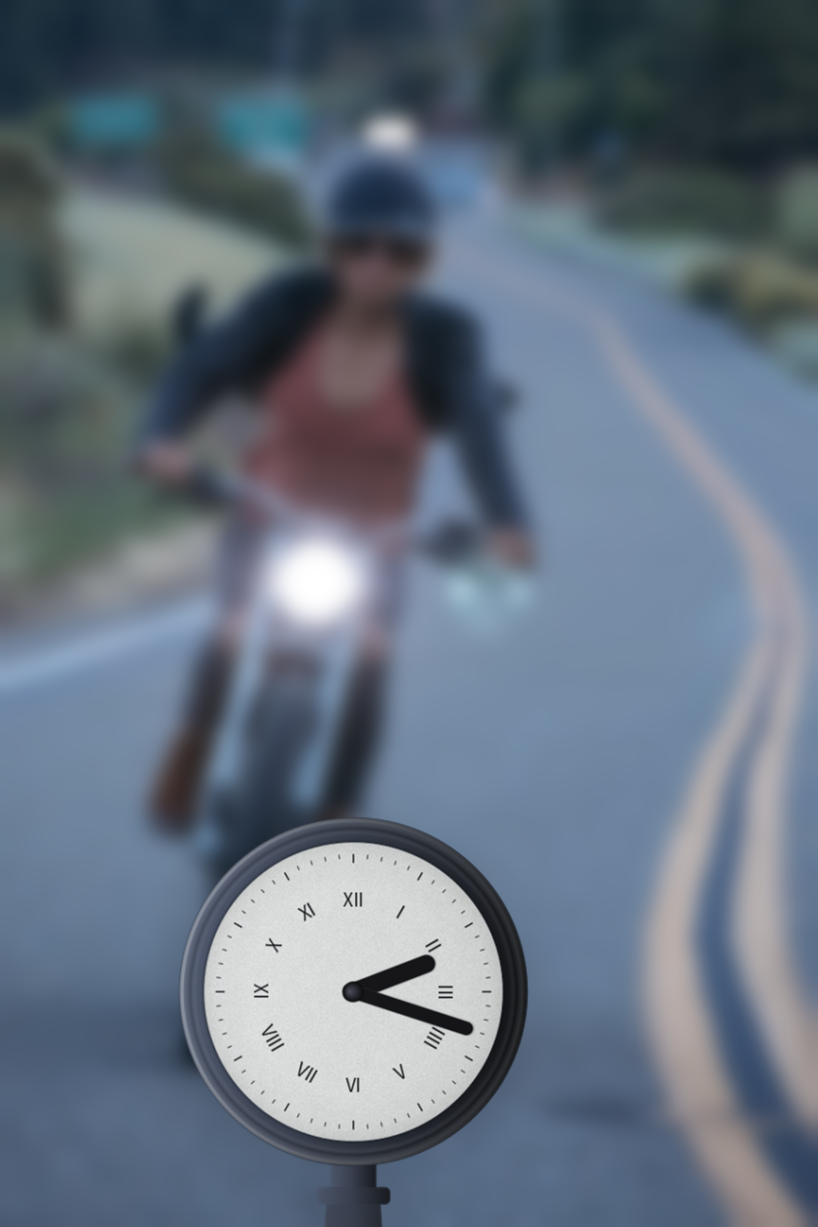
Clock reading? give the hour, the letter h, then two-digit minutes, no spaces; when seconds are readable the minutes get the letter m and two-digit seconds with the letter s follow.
2h18
